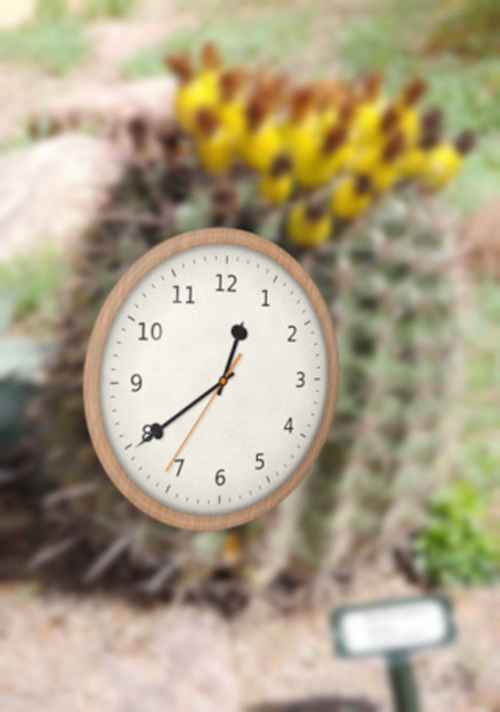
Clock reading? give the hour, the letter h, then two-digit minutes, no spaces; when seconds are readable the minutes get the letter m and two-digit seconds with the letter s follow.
12h39m36s
